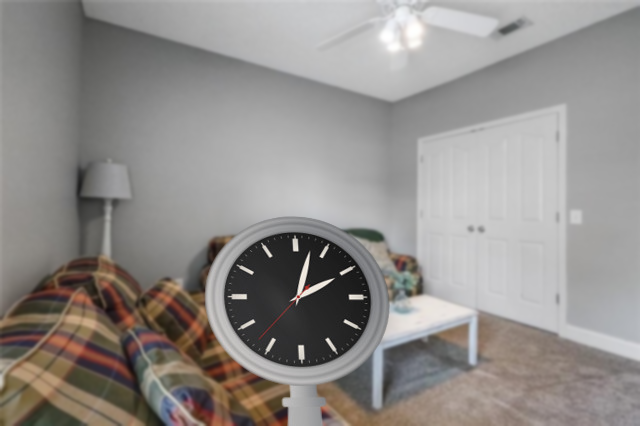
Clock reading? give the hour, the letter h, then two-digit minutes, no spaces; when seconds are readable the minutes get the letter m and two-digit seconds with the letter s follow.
2h02m37s
